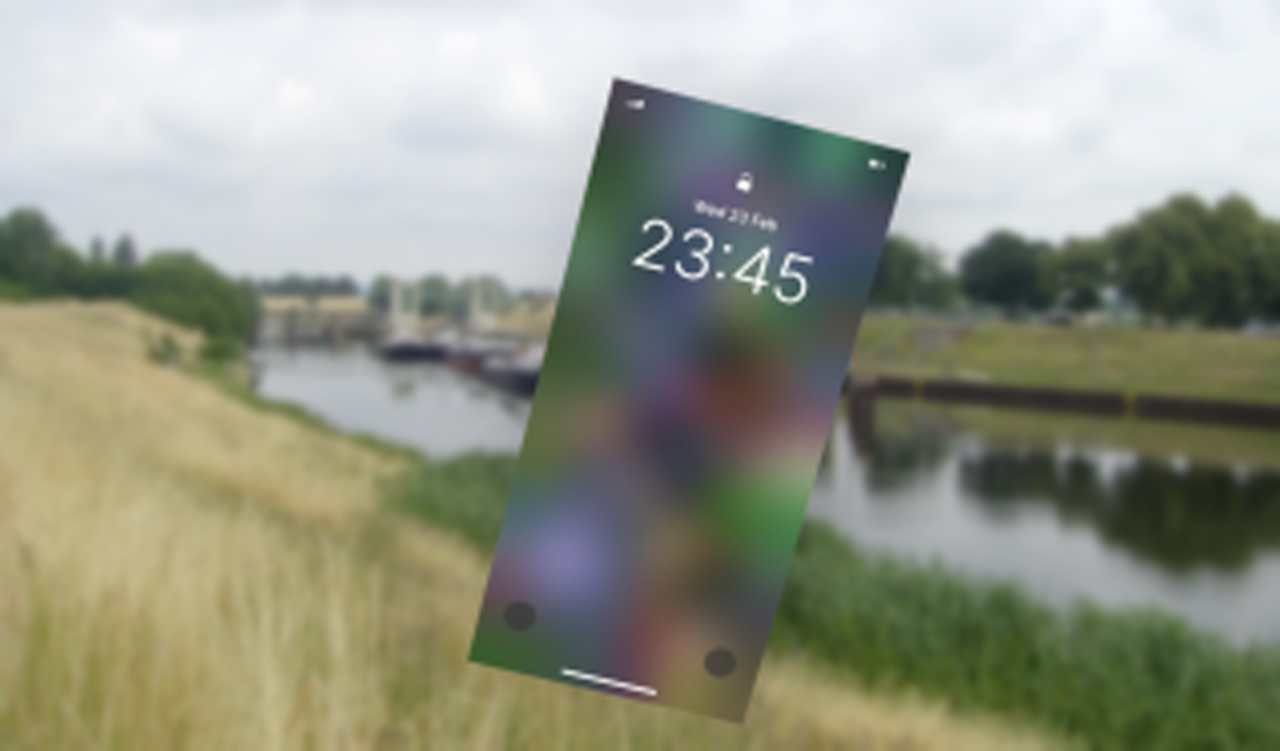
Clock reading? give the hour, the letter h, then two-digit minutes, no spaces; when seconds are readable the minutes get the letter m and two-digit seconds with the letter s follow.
23h45
